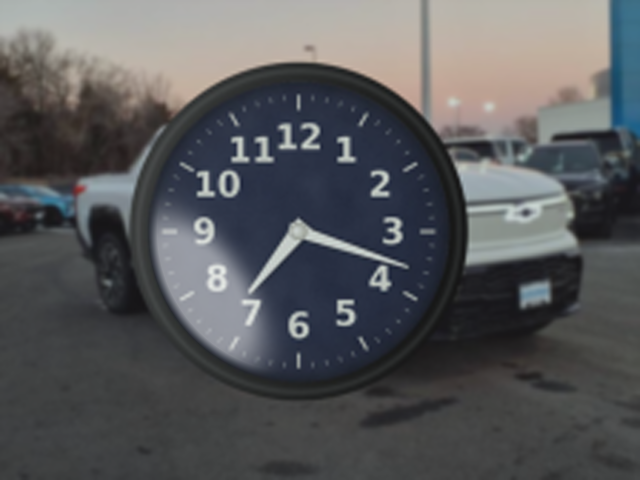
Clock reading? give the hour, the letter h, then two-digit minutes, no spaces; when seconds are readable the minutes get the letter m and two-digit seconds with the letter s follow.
7h18
